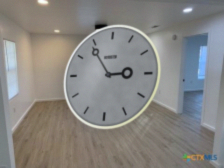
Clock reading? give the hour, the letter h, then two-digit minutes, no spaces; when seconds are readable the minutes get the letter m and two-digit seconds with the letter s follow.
2h54
